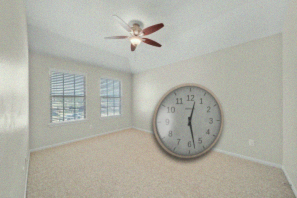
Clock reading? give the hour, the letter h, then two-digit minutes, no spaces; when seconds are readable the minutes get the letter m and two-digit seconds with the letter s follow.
12h28
